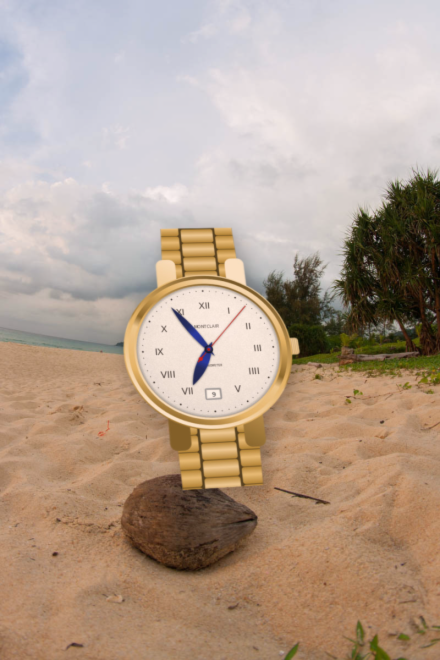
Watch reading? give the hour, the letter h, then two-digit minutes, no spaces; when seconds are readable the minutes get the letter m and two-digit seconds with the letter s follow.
6h54m07s
